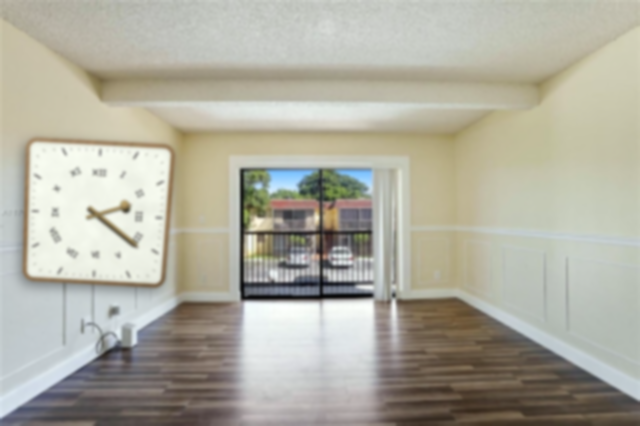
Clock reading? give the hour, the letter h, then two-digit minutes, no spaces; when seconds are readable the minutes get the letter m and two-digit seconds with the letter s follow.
2h21
